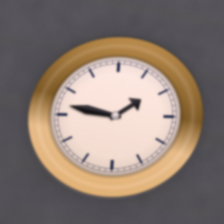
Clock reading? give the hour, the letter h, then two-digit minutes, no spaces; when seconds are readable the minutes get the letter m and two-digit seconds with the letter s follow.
1h47
